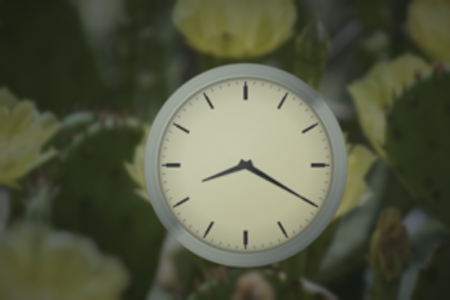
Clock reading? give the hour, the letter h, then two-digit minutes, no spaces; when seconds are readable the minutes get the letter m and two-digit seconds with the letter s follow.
8h20
